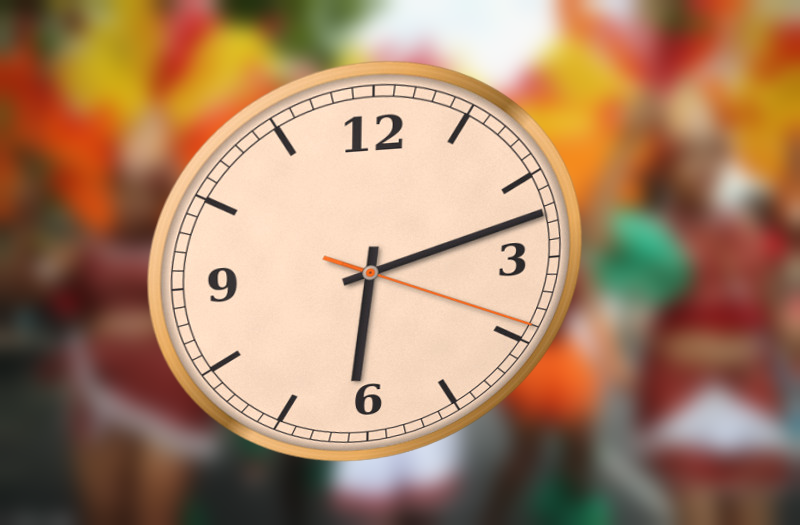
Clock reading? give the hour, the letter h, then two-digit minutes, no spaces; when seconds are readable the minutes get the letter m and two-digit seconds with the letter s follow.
6h12m19s
